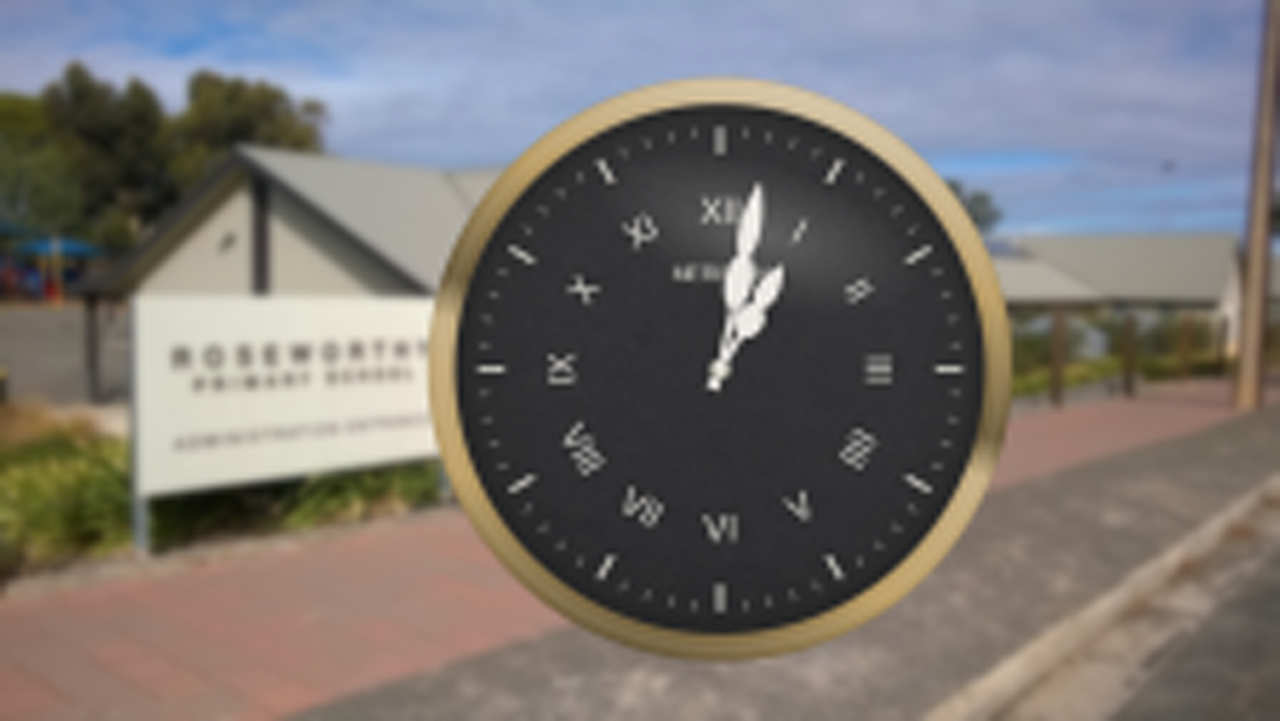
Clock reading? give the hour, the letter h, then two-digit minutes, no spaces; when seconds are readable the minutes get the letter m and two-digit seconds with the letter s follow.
1h02
